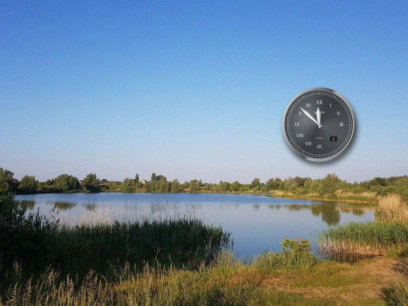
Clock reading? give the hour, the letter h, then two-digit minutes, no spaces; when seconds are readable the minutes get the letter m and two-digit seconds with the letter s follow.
11h52
